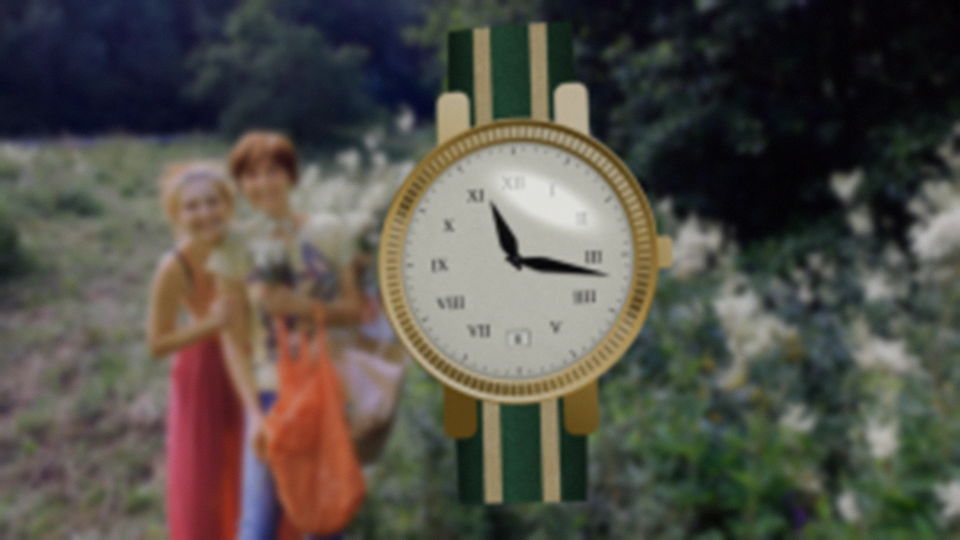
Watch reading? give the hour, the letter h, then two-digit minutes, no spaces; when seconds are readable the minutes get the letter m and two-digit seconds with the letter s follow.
11h17
